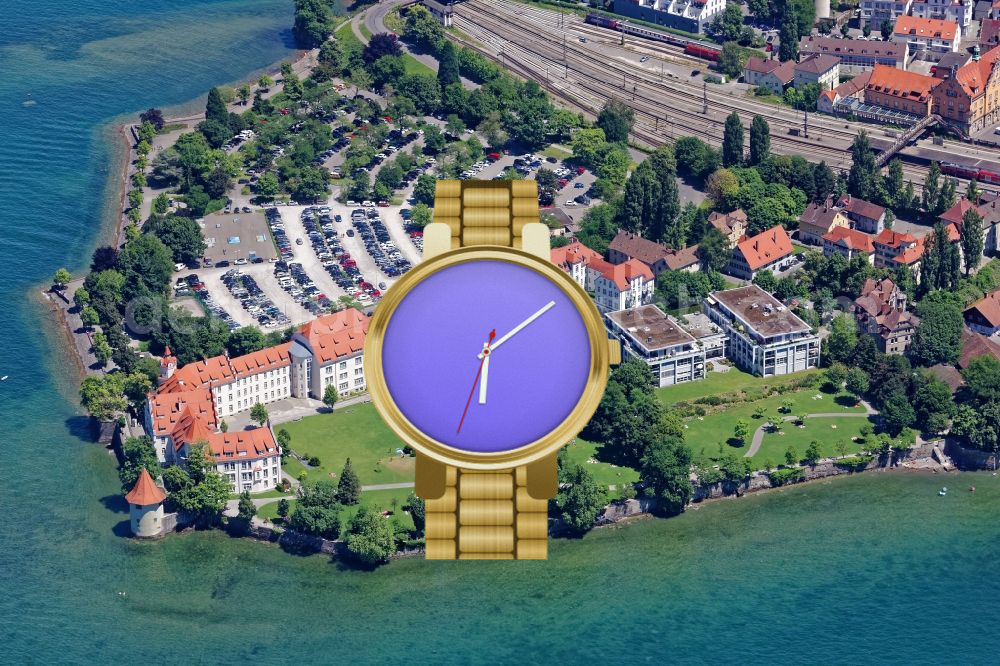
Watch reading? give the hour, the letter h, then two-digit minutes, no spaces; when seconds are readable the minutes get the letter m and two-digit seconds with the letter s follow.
6h08m33s
